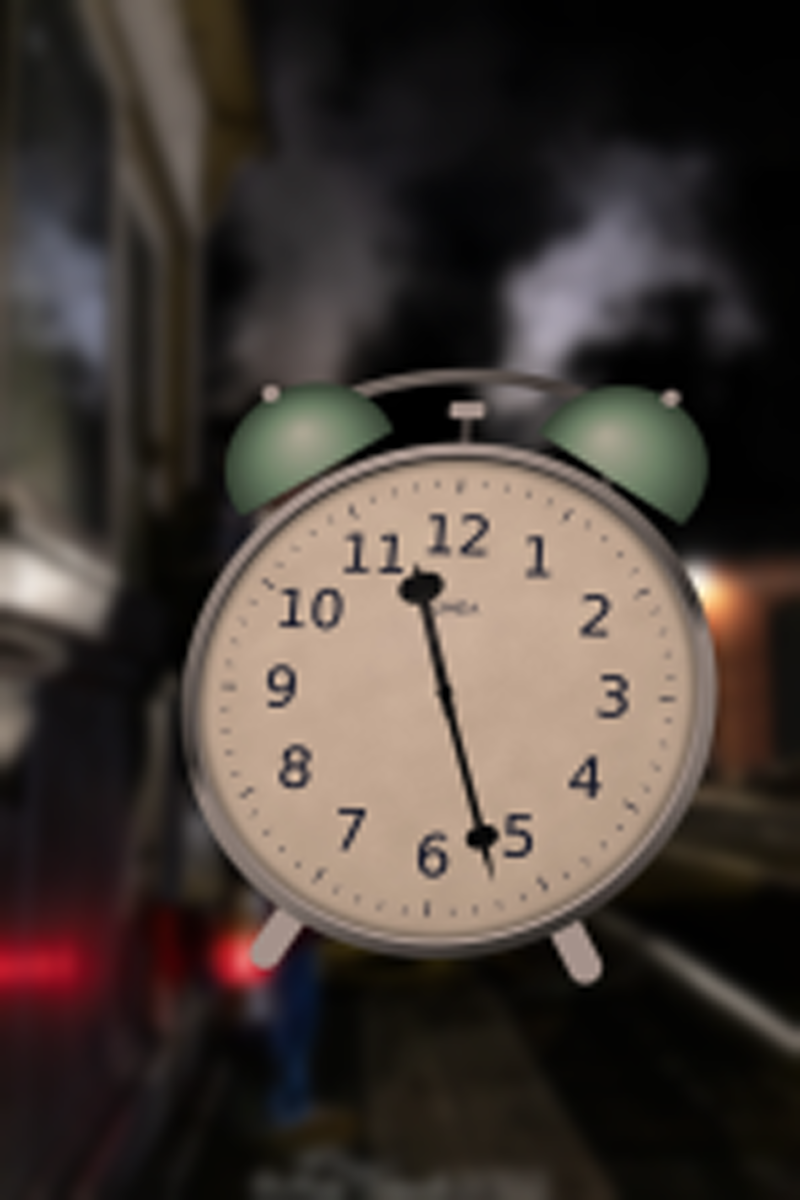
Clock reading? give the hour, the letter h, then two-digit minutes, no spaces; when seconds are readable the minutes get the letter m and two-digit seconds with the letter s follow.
11h27
